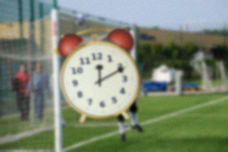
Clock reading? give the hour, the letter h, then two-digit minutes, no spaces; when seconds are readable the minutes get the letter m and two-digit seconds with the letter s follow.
12h11
